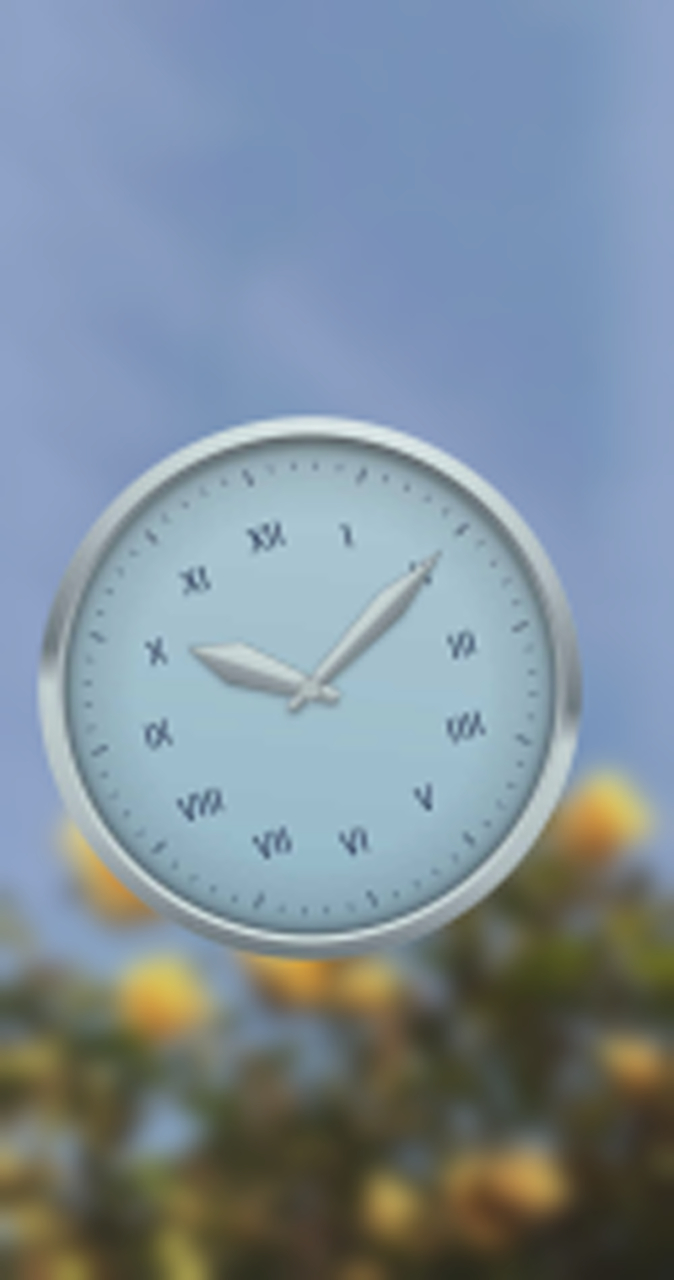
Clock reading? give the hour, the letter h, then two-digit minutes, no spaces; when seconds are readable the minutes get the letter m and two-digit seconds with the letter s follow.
10h10
